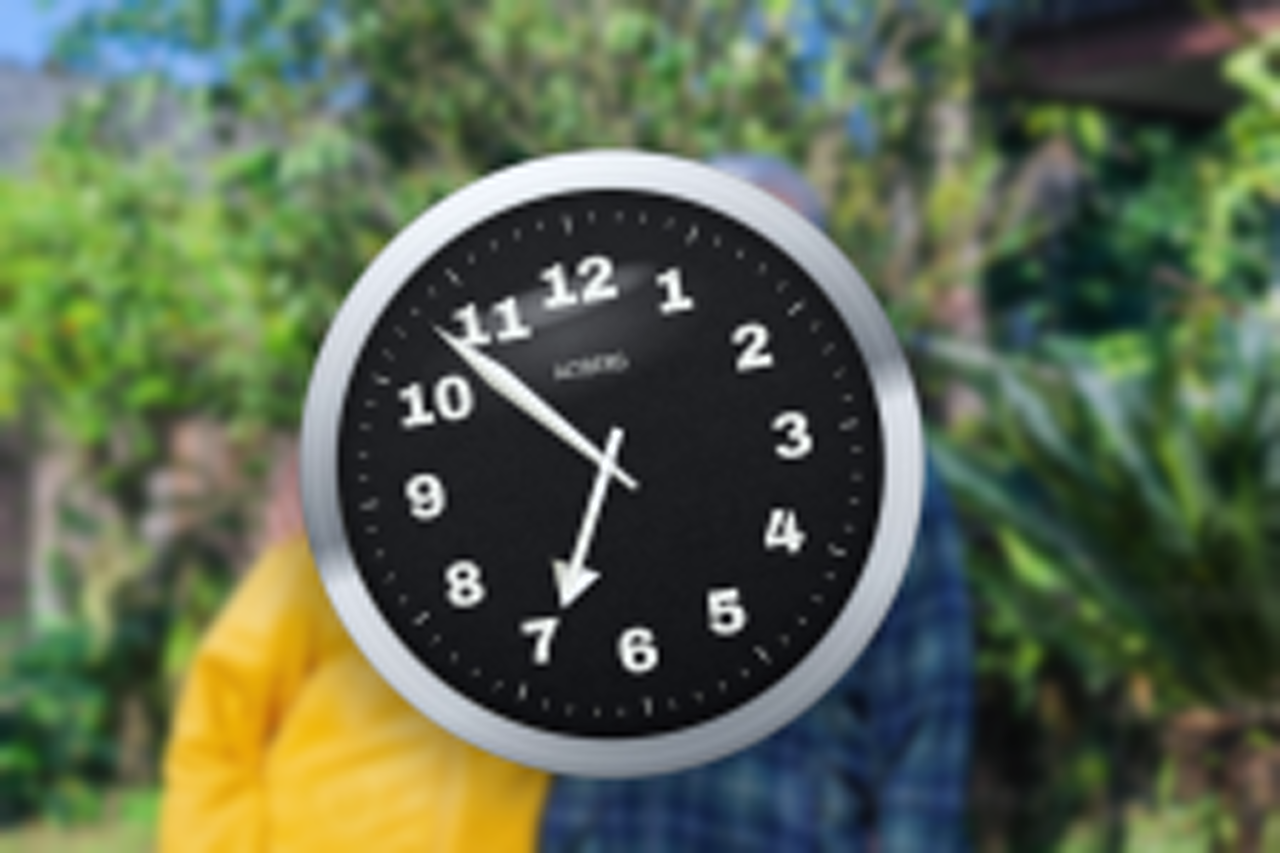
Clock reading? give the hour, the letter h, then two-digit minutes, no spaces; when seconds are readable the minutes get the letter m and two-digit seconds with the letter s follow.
6h53
